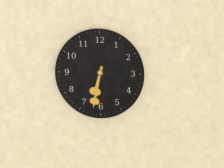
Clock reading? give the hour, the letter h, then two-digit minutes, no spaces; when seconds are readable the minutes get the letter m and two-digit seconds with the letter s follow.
6h32
